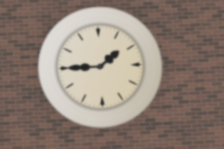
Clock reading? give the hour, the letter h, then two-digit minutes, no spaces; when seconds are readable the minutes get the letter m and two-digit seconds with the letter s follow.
1h45
